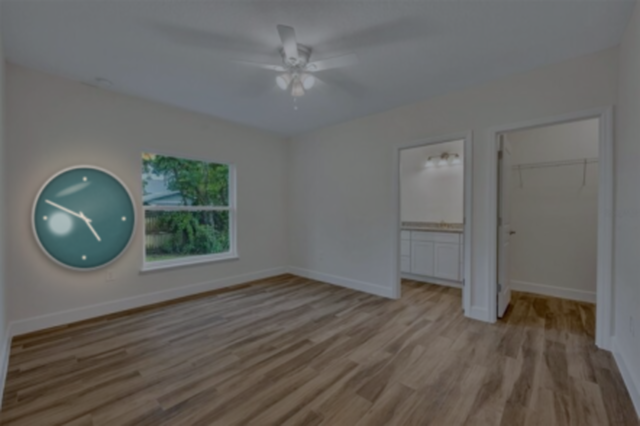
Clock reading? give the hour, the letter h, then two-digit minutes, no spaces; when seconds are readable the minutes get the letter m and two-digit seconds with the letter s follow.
4h49
